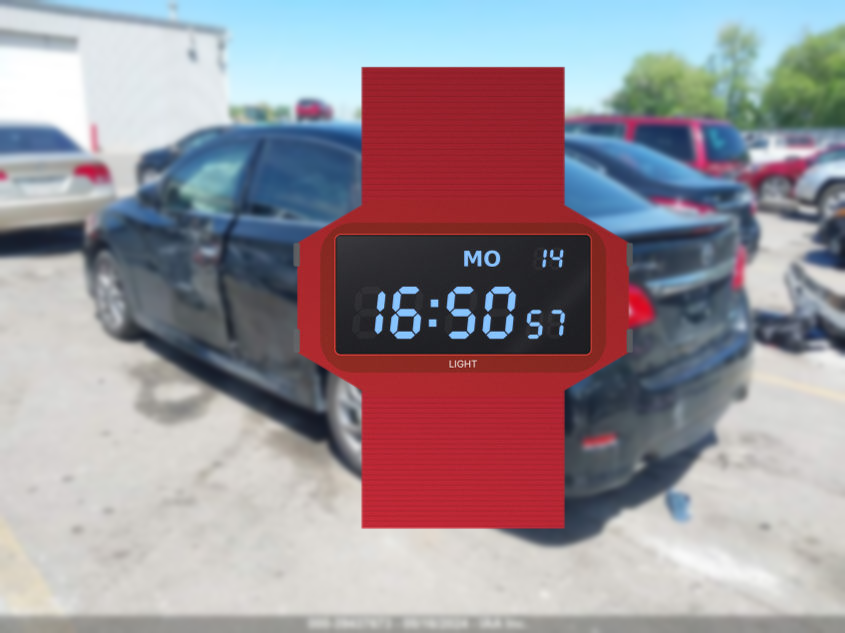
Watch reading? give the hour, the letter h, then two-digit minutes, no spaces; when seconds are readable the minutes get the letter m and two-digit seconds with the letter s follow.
16h50m57s
